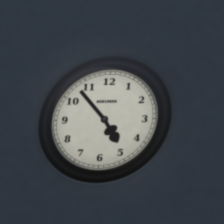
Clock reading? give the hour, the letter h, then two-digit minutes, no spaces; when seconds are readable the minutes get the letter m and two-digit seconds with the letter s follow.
4h53
